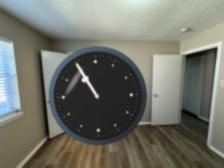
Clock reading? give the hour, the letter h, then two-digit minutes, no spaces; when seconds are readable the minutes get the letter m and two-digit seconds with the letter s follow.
10h55
